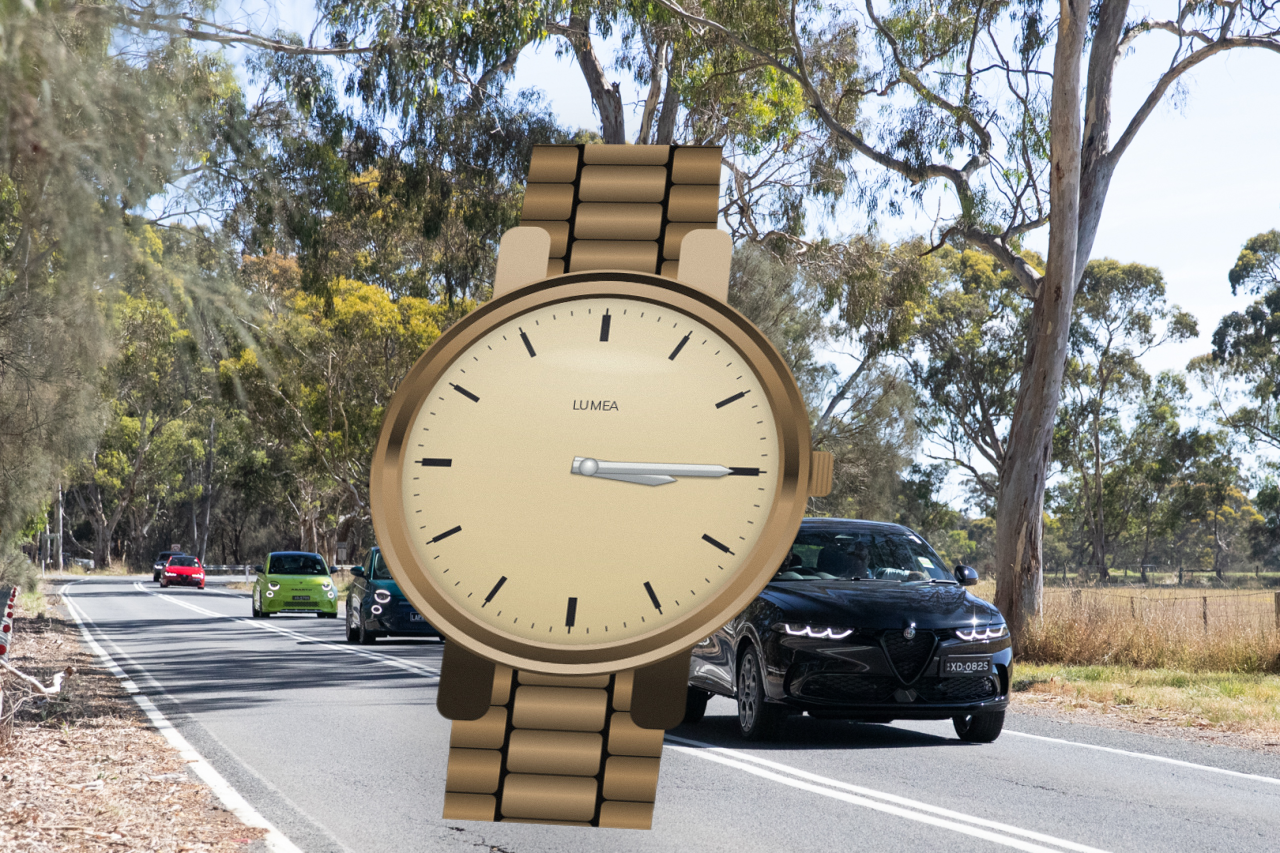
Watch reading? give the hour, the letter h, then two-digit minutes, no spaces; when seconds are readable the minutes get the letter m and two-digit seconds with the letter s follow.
3h15
